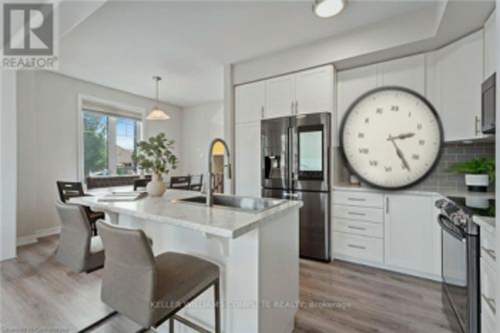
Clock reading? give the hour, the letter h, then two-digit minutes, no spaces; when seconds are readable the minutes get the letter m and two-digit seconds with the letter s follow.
2h24
